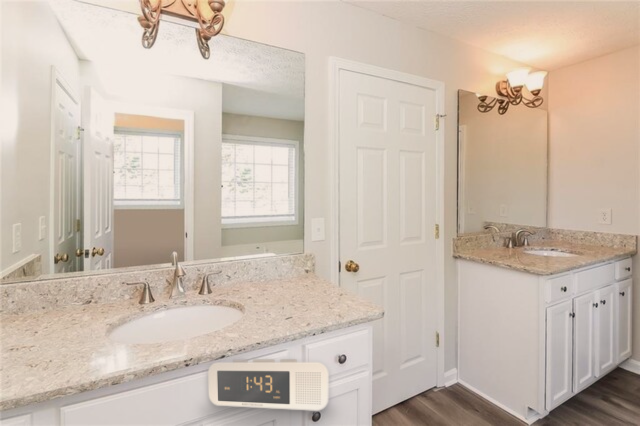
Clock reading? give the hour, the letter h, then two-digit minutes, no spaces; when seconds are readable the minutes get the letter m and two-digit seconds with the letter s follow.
1h43
